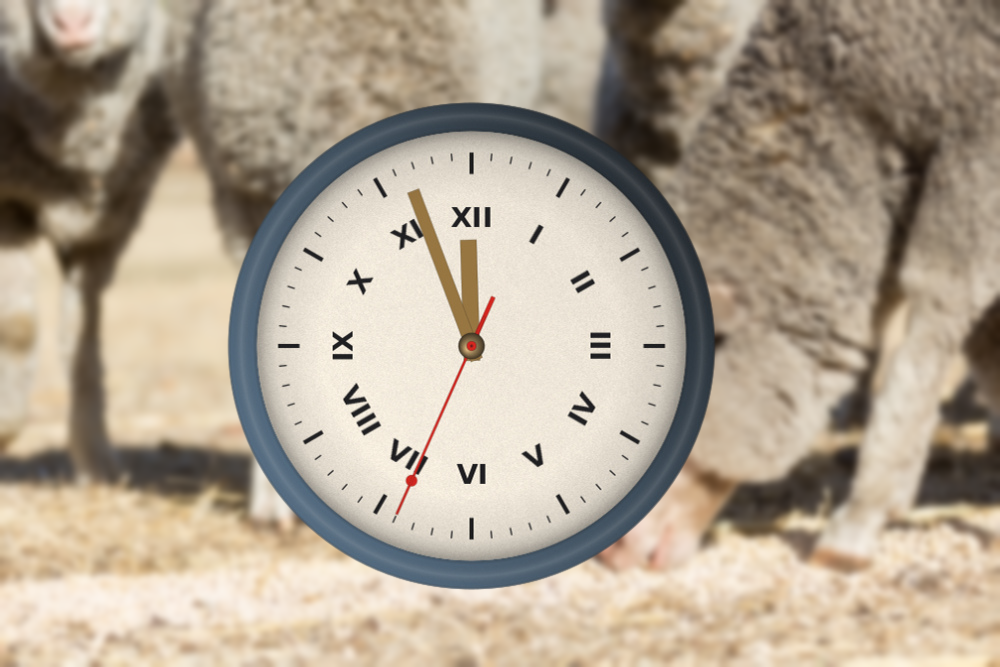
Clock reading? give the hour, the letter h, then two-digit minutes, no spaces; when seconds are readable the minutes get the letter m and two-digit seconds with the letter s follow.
11h56m34s
